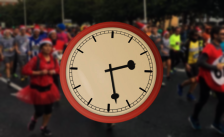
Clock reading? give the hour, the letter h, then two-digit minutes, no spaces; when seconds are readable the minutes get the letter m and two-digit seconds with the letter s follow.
2h28
